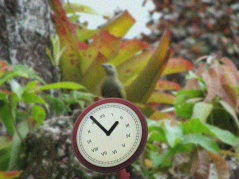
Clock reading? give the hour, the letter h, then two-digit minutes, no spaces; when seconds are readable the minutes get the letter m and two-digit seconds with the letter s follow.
1h56
